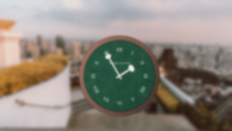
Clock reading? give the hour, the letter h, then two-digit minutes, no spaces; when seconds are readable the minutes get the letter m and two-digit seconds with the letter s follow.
1h55
